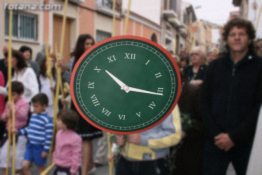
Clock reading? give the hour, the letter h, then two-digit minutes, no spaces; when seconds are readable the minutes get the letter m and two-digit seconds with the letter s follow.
10h16
